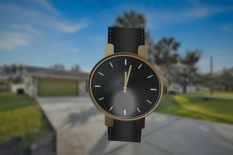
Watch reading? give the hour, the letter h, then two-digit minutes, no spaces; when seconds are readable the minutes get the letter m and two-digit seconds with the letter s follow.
12h02
